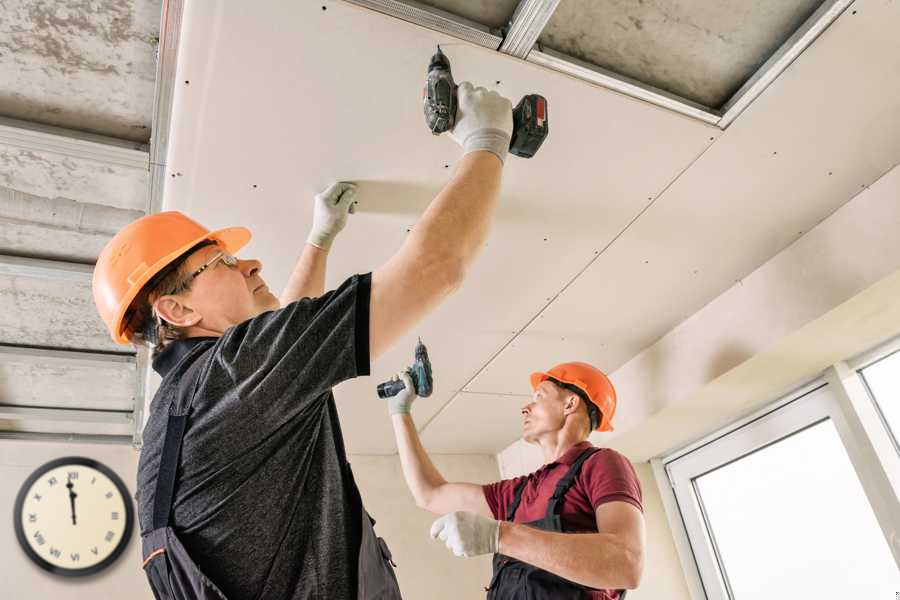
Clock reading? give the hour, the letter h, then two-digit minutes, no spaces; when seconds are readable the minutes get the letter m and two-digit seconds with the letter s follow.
11h59
